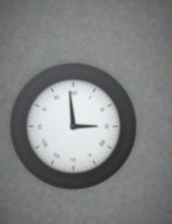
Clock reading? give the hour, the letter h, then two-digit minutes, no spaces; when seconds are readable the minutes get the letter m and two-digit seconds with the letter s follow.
2h59
